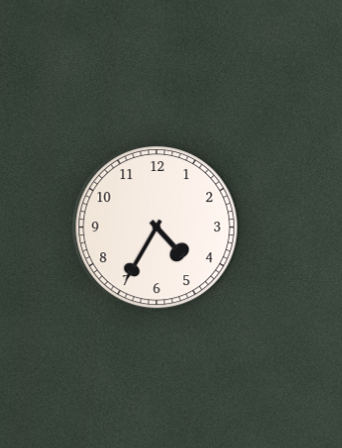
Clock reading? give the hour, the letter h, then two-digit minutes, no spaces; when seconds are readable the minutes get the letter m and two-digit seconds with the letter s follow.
4h35
